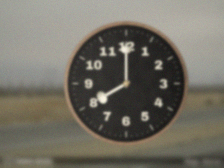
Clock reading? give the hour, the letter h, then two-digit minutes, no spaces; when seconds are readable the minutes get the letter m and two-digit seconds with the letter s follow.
8h00
